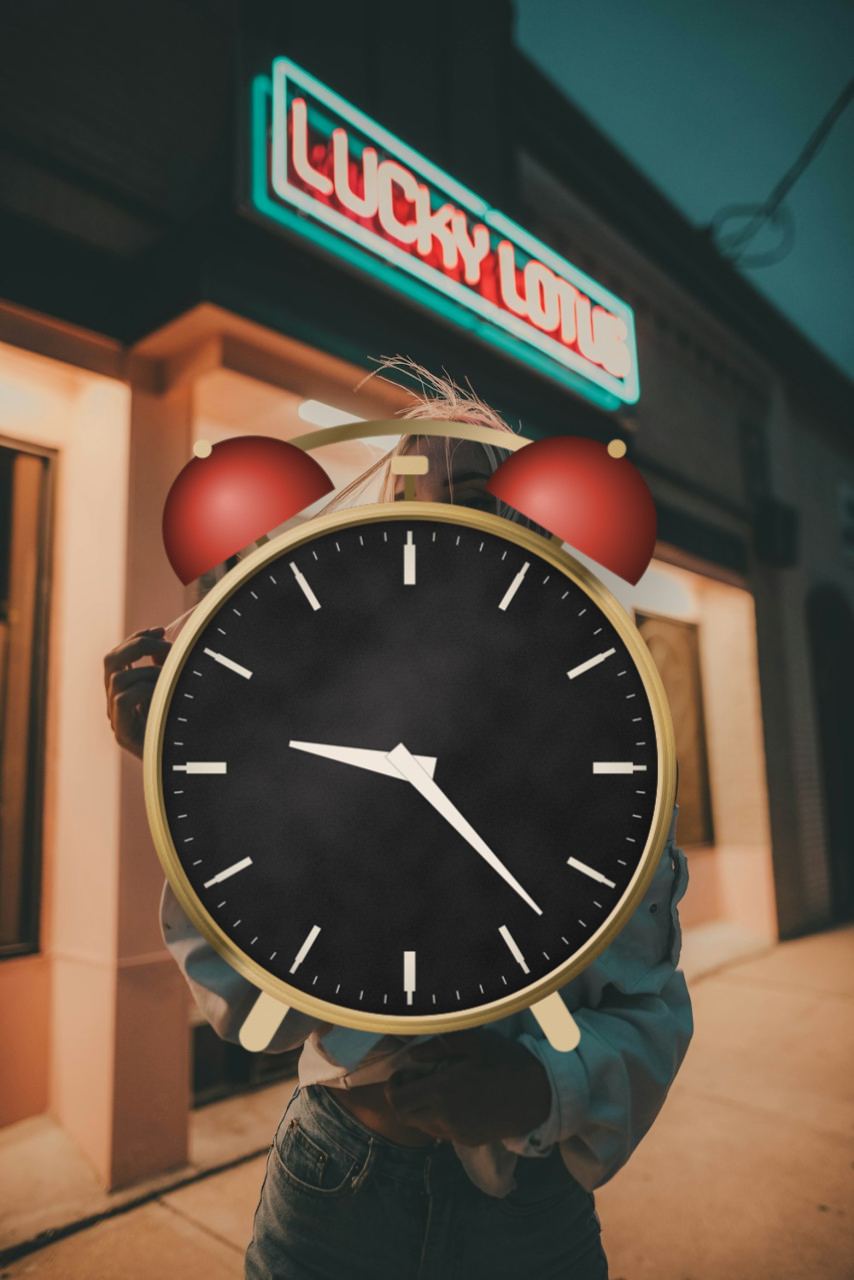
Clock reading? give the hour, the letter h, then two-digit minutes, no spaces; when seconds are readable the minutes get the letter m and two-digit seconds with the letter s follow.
9h23
